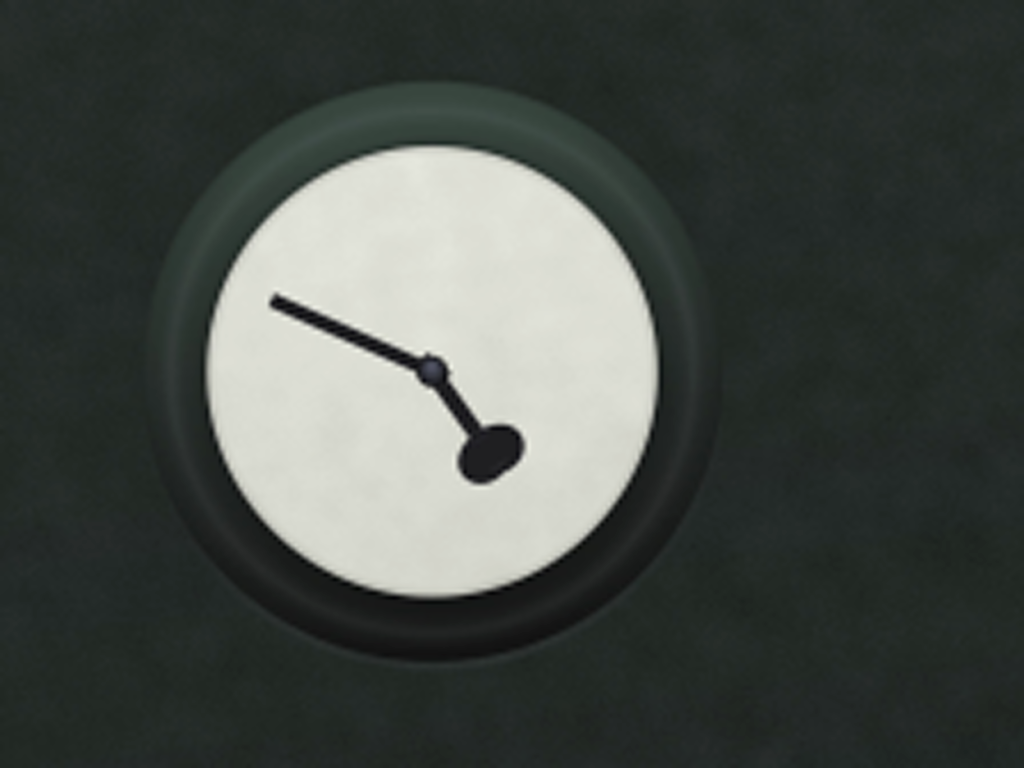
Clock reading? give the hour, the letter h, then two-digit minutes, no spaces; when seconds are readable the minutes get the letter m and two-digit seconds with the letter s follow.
4h49
